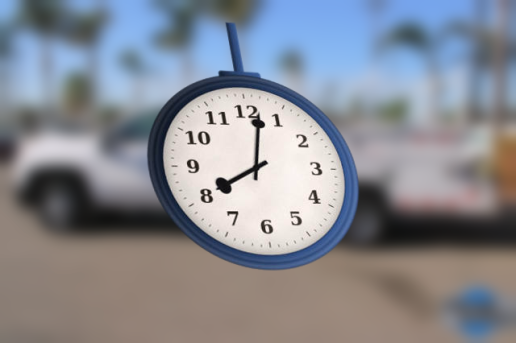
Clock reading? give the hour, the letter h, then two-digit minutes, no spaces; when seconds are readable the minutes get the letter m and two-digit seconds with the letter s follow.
8h02
